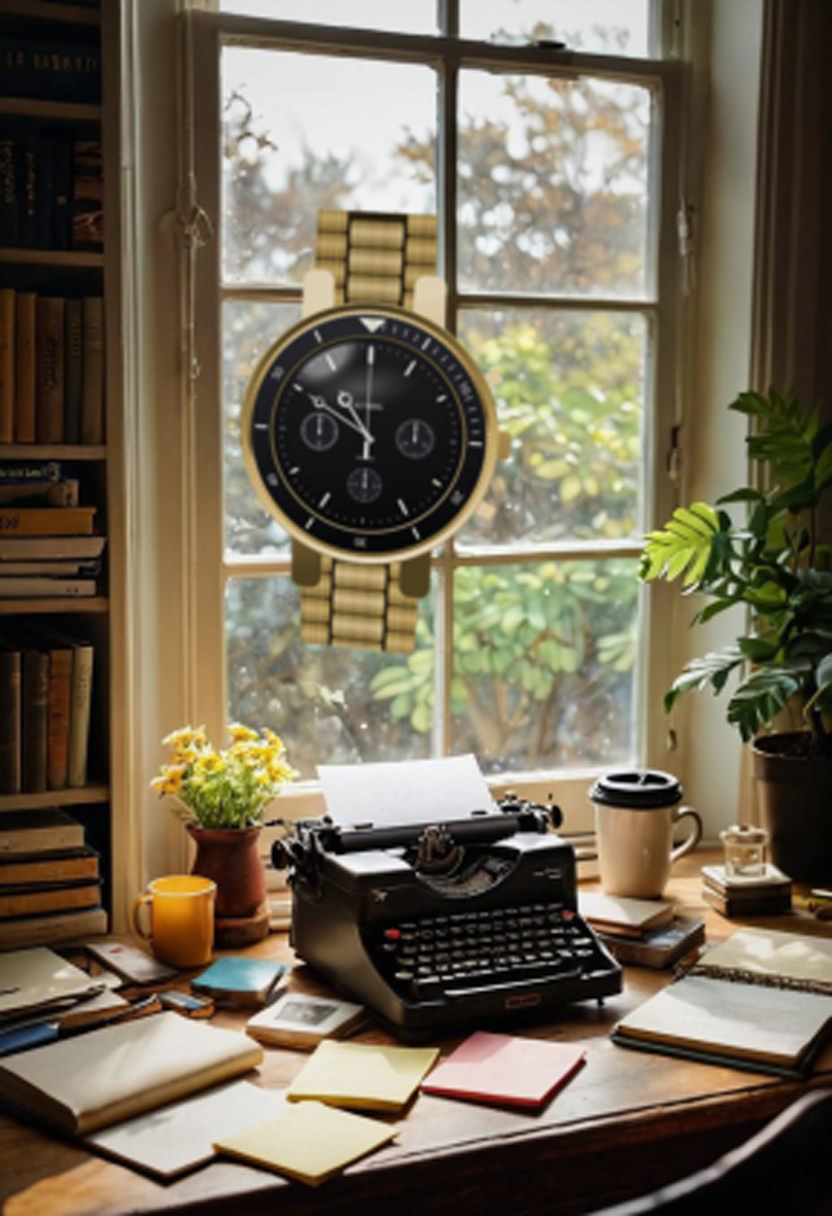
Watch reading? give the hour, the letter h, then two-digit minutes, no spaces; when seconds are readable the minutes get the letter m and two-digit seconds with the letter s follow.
10h50
